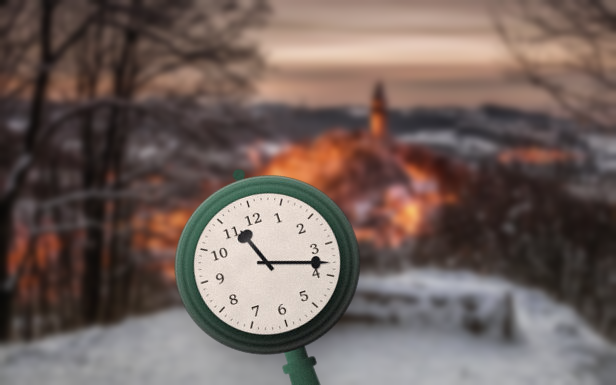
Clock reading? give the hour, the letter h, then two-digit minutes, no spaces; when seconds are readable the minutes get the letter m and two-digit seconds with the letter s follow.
11h18
